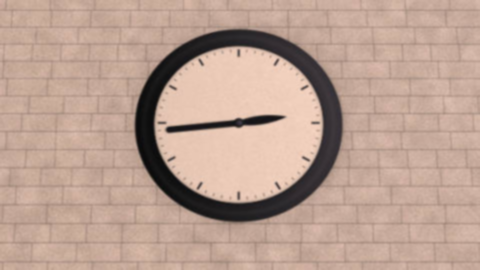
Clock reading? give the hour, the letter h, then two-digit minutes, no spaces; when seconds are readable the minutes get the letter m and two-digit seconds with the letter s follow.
2h44
